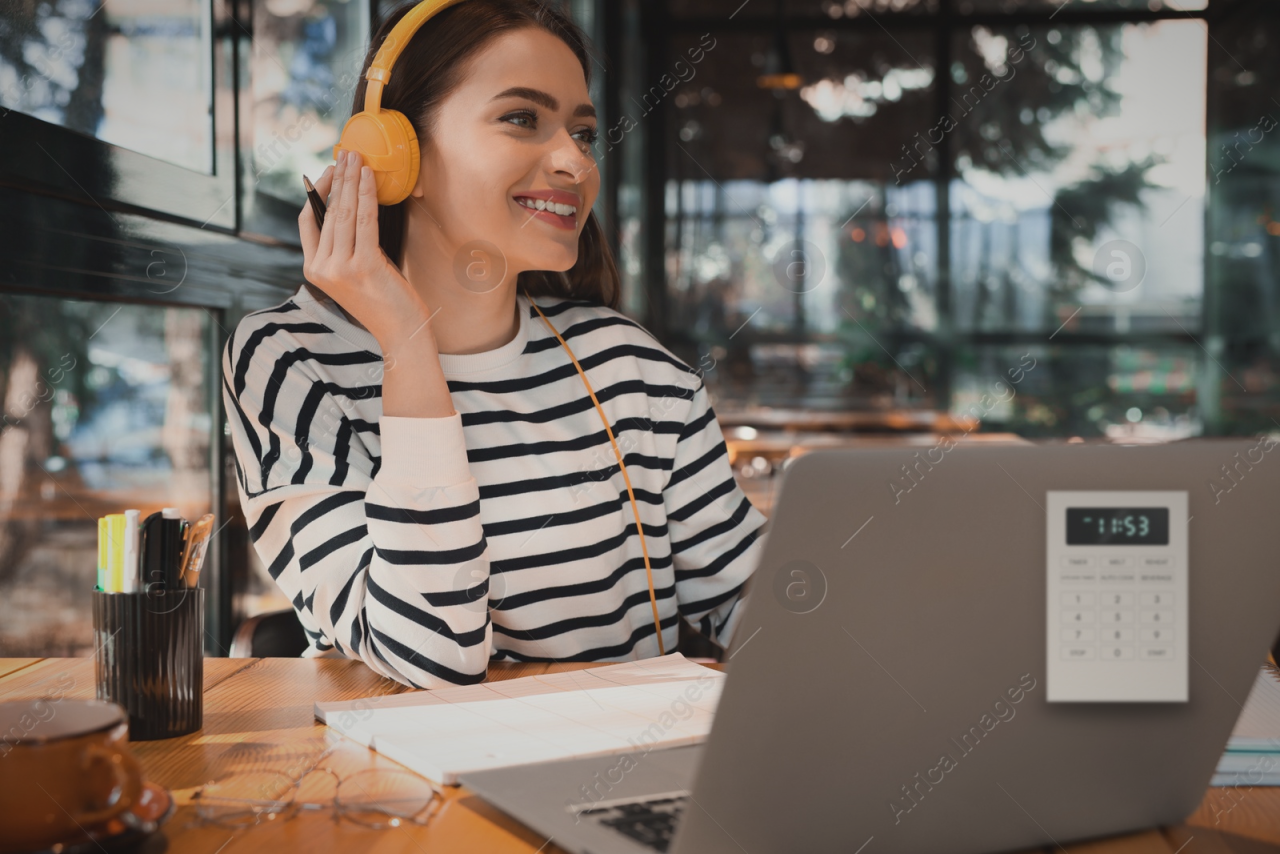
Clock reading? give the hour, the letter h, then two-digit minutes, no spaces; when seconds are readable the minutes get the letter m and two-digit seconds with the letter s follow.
11h53
